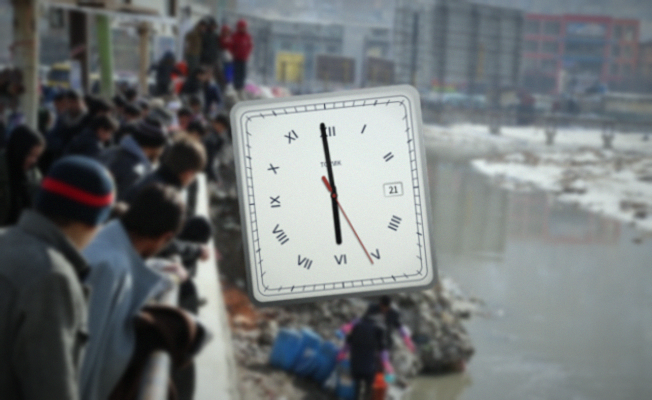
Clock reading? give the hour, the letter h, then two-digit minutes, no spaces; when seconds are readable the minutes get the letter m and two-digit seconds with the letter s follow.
5h59m26s
